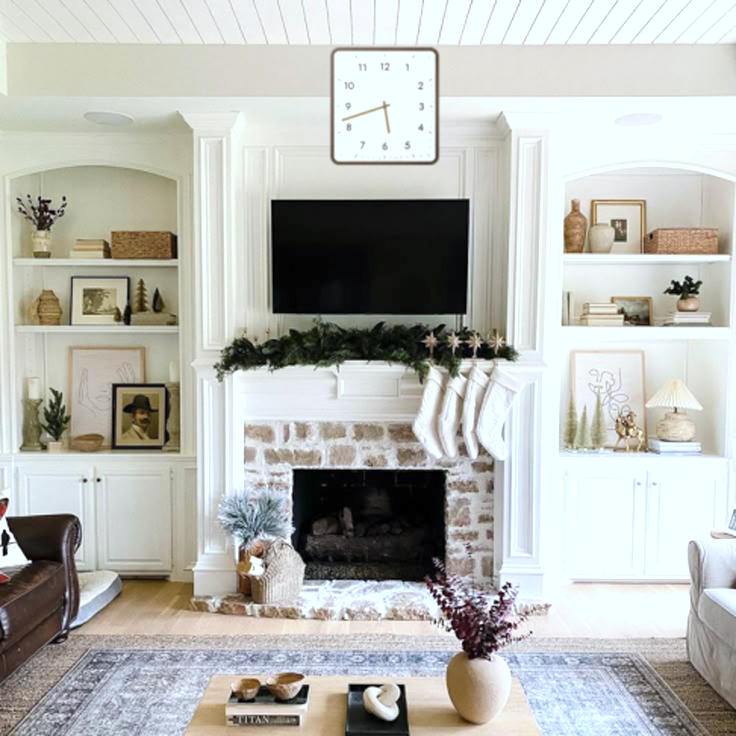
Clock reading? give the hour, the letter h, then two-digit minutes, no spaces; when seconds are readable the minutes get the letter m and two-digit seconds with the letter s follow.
5h42
